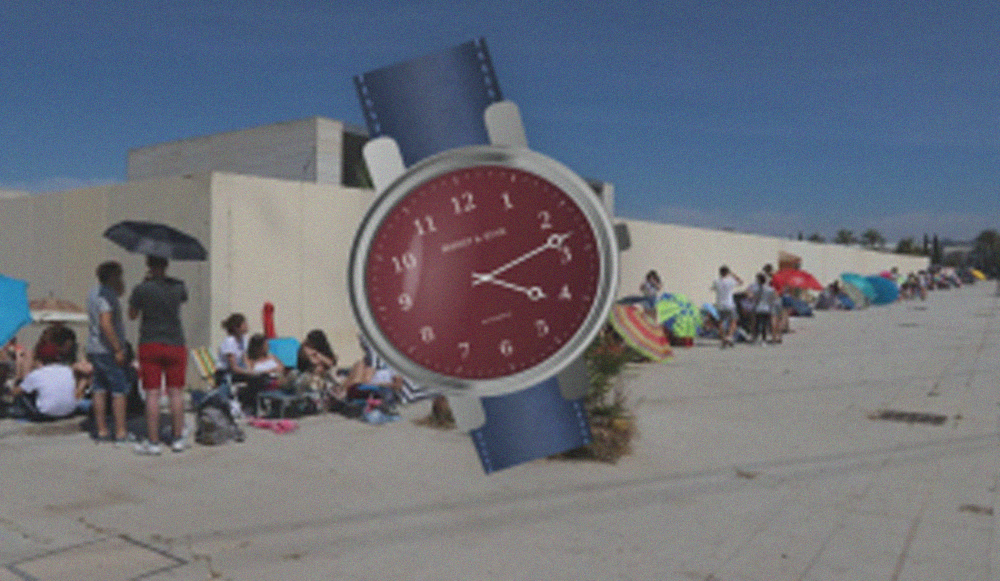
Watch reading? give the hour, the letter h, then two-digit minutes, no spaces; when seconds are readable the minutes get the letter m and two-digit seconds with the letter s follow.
4h13
